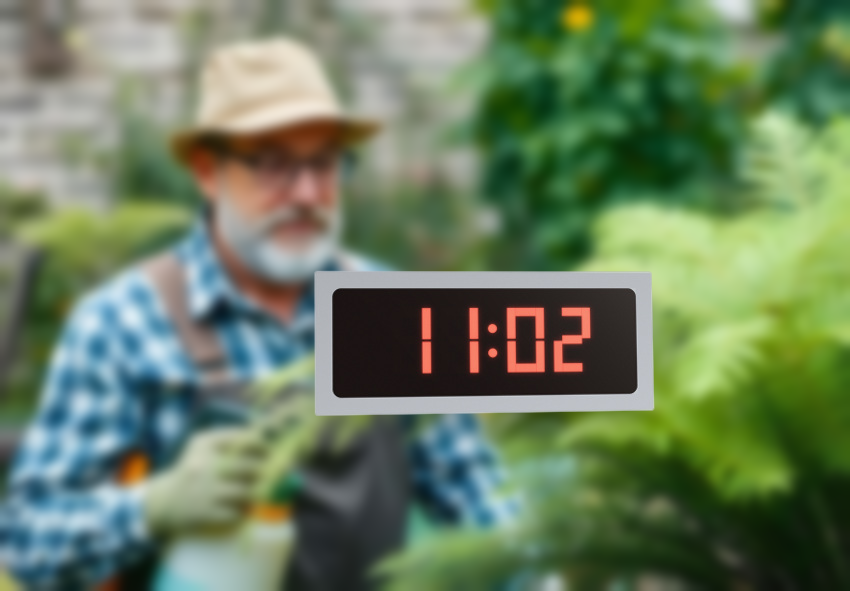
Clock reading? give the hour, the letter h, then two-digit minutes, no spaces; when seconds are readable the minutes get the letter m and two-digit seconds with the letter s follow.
11h02
